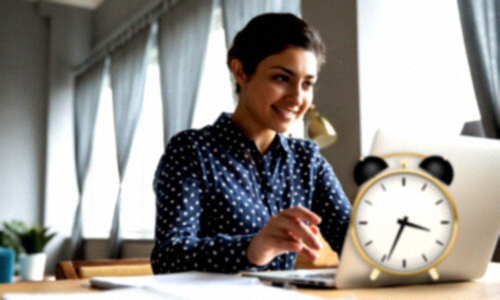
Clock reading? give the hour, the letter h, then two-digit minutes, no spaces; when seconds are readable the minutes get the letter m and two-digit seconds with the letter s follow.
3h34
